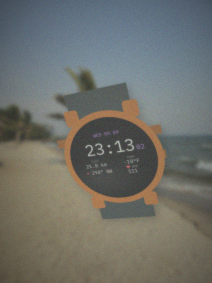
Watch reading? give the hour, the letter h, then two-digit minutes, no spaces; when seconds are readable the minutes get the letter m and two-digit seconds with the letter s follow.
23h13
